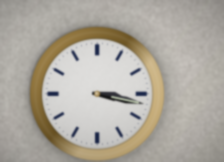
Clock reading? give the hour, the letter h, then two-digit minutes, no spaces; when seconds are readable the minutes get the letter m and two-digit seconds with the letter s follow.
3h17
